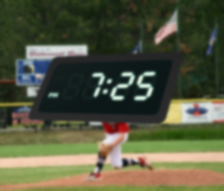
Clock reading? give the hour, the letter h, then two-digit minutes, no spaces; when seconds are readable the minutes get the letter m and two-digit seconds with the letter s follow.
7h25
